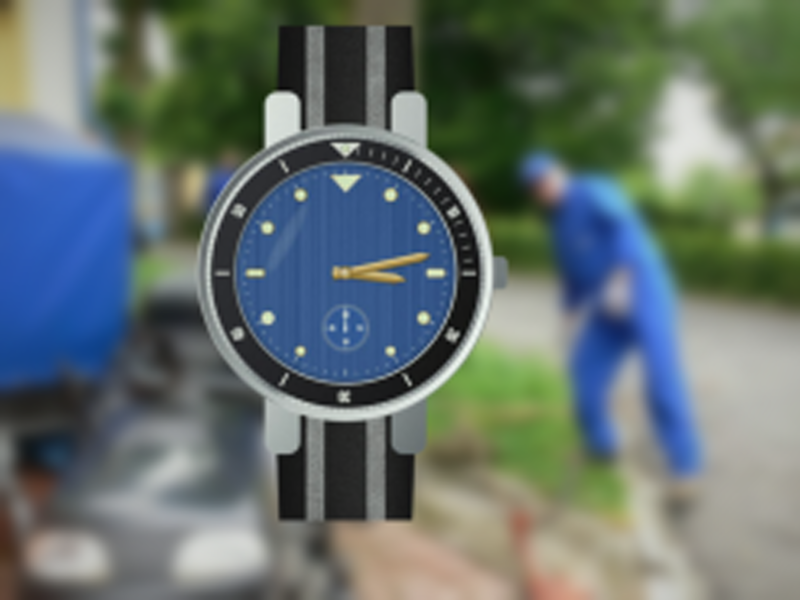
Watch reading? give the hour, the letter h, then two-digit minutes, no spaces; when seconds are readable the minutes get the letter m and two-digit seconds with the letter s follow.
3h13
